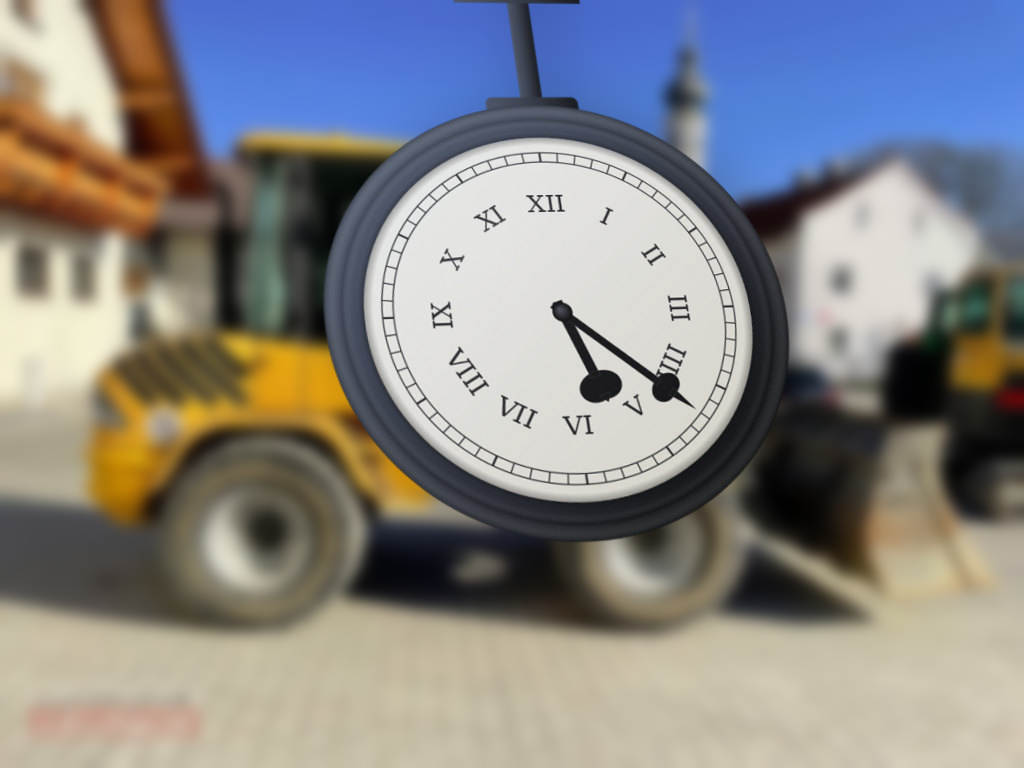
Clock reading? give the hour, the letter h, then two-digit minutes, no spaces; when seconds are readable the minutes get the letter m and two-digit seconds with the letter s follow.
5h22
